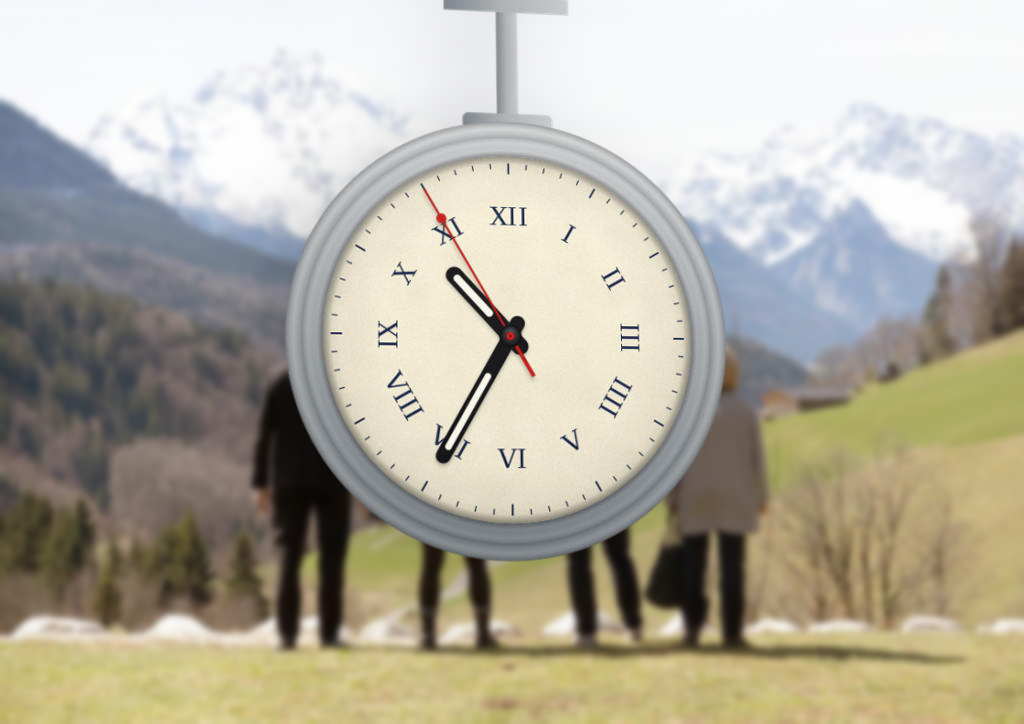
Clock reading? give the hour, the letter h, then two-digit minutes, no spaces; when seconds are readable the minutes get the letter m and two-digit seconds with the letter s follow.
10h34m55s
